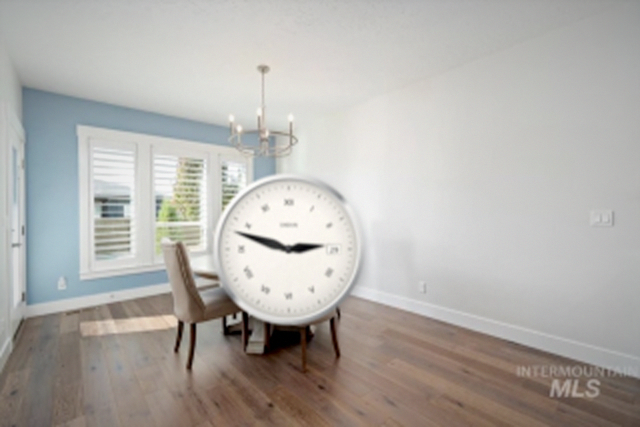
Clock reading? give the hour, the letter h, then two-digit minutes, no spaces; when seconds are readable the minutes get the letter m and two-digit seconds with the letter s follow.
2h48
